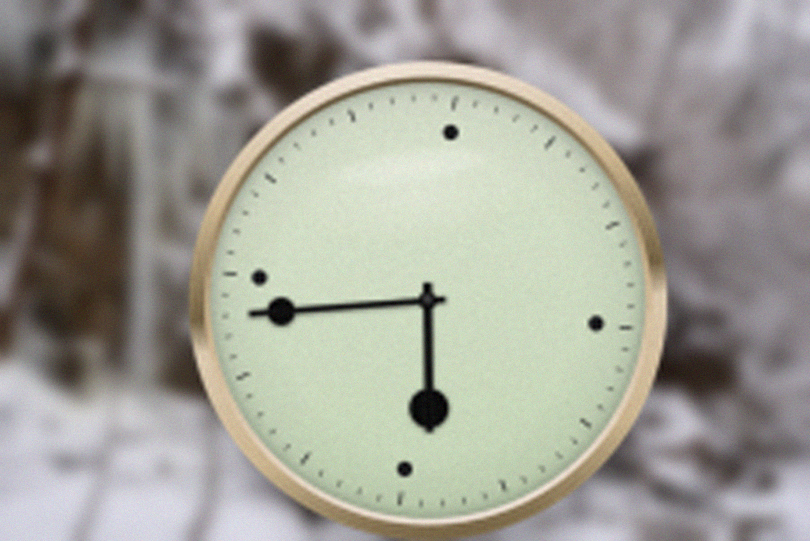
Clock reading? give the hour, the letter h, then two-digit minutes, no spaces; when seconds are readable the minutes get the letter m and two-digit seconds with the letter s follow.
5h43
